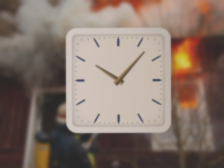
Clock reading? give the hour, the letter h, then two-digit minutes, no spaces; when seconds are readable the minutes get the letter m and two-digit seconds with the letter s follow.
10h07
